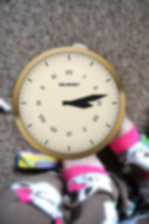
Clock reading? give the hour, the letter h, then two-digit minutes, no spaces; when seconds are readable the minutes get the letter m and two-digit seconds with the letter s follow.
3h13
